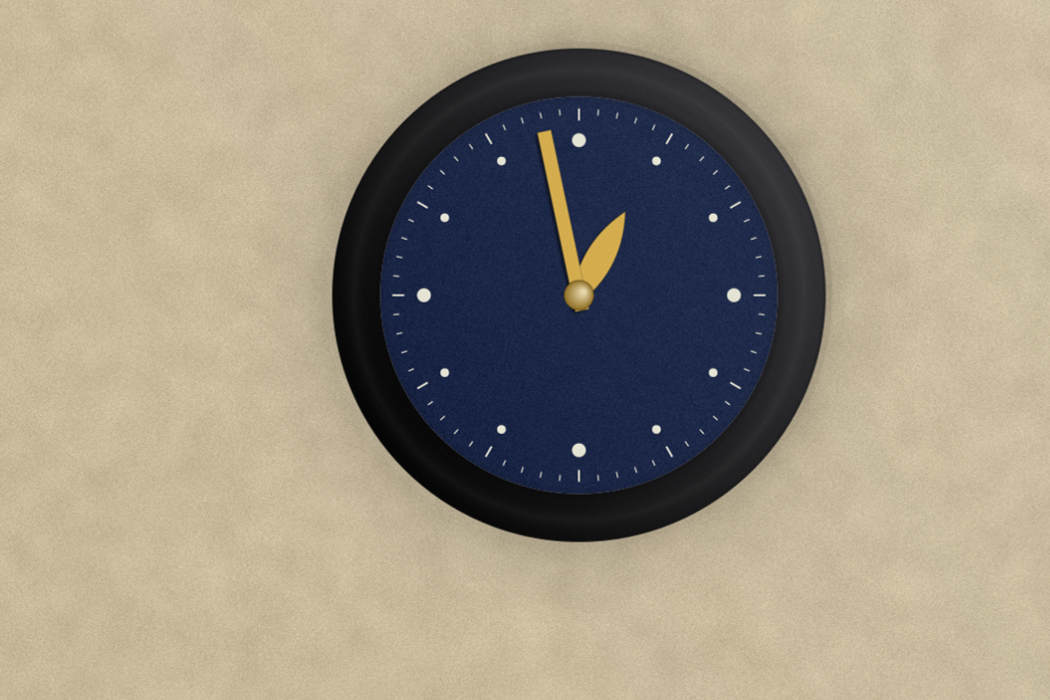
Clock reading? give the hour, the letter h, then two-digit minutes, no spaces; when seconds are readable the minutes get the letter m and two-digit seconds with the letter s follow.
12h58
